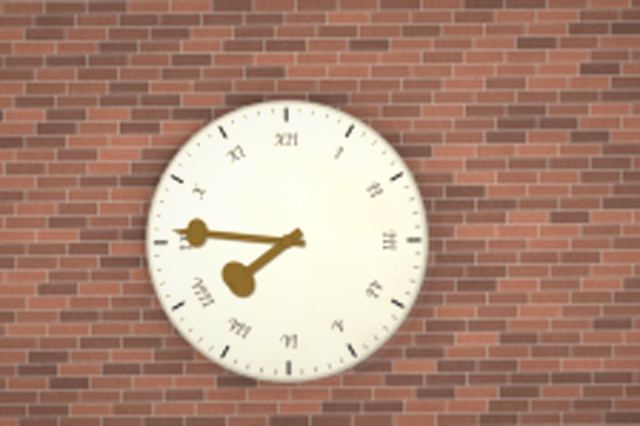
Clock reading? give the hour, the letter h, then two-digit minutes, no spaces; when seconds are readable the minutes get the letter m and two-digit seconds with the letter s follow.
7h46
